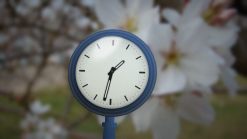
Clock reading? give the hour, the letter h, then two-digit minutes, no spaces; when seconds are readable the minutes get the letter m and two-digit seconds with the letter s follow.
1h32
